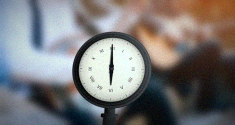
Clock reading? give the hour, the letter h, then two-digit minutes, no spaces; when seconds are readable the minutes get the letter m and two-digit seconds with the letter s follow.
6h00
